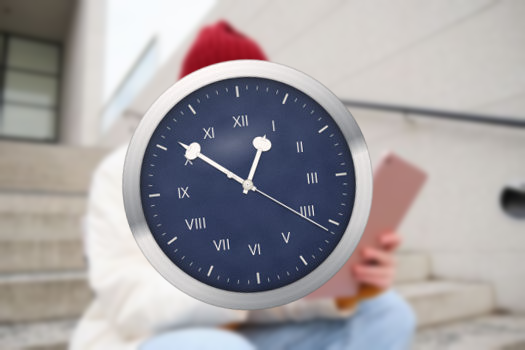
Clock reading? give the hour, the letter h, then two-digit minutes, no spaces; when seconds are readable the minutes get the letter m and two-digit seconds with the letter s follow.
12h51m21s
